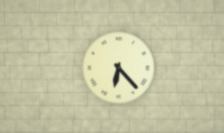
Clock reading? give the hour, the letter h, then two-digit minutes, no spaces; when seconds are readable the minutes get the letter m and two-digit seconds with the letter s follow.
6h23
